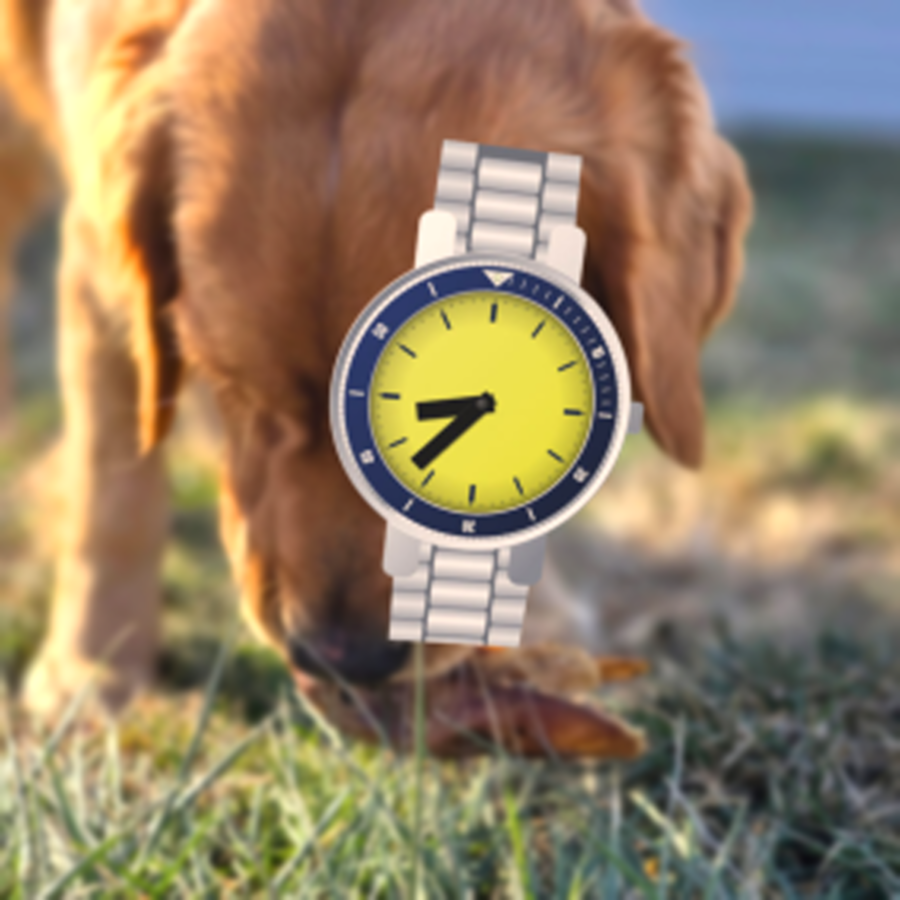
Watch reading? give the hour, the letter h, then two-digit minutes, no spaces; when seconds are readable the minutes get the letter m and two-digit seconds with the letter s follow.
8h37
